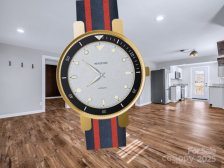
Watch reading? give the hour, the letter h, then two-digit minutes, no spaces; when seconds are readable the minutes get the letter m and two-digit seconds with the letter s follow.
7h52
